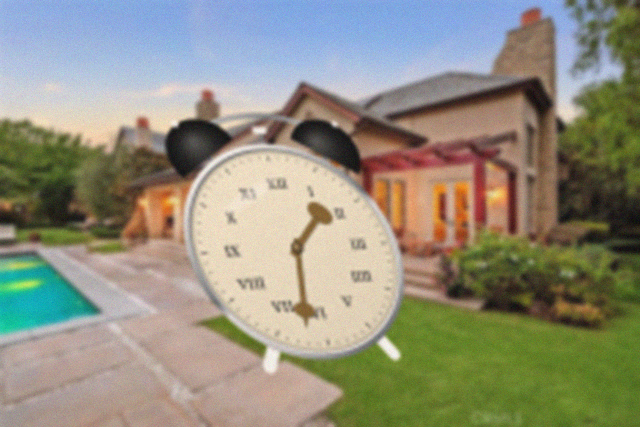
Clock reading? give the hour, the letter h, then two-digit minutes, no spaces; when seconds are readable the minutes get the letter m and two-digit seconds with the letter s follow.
1h32
